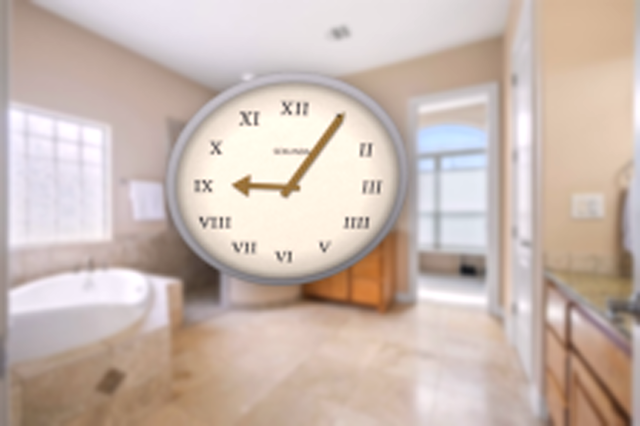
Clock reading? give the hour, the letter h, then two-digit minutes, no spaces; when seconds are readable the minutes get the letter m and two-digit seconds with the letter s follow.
9h05
